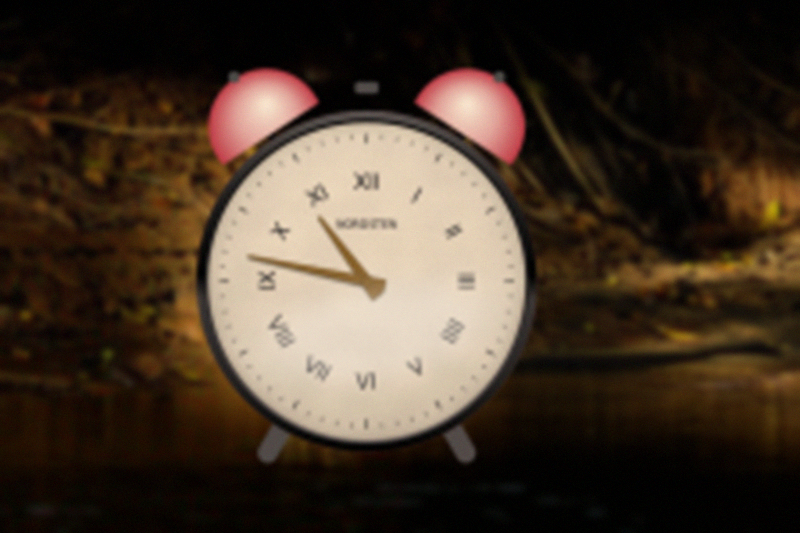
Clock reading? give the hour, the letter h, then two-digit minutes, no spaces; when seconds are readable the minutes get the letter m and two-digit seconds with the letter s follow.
10h47
